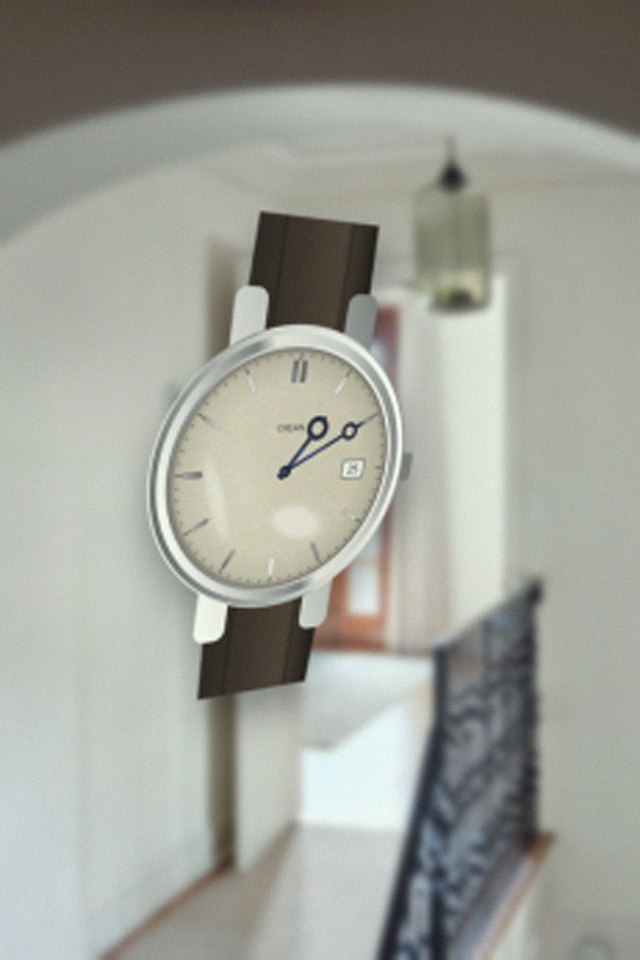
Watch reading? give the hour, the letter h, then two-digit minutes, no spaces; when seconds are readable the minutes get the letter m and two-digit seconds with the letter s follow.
1h10
